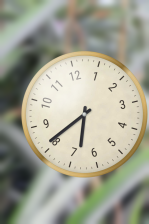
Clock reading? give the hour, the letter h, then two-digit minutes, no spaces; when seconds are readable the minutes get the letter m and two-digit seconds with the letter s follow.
6h41
